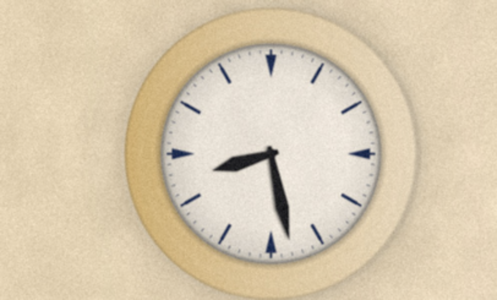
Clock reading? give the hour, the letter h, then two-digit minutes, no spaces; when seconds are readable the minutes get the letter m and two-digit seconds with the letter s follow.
8h28
